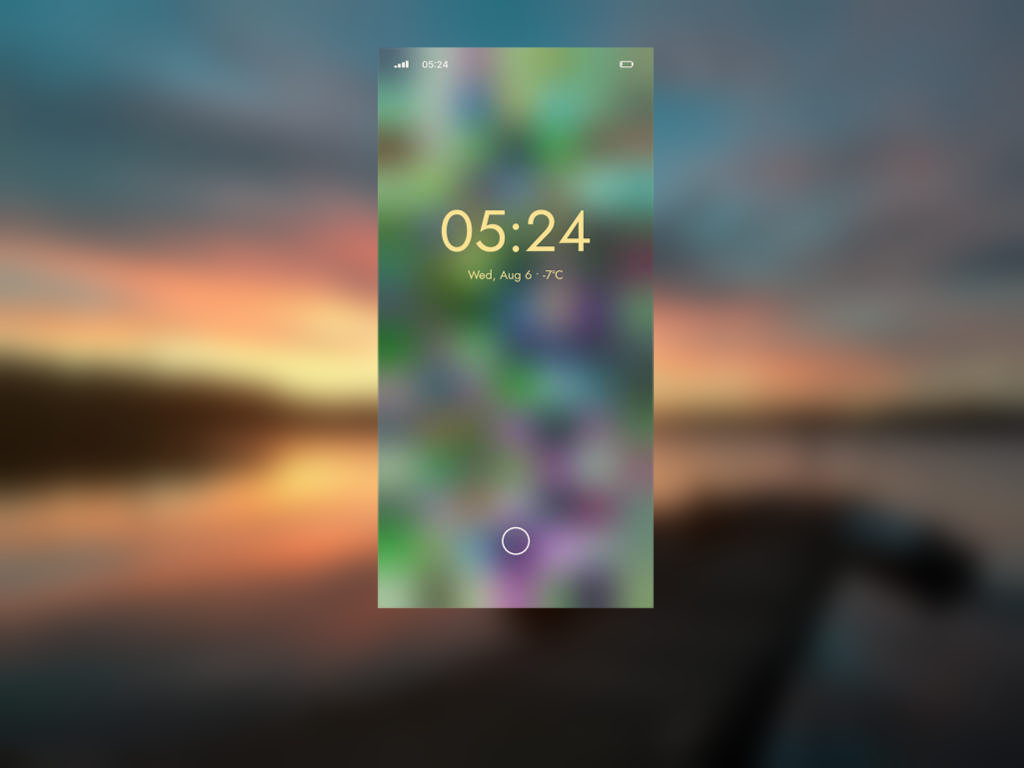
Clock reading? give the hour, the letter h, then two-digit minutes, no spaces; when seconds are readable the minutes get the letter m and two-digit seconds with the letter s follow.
5h24
